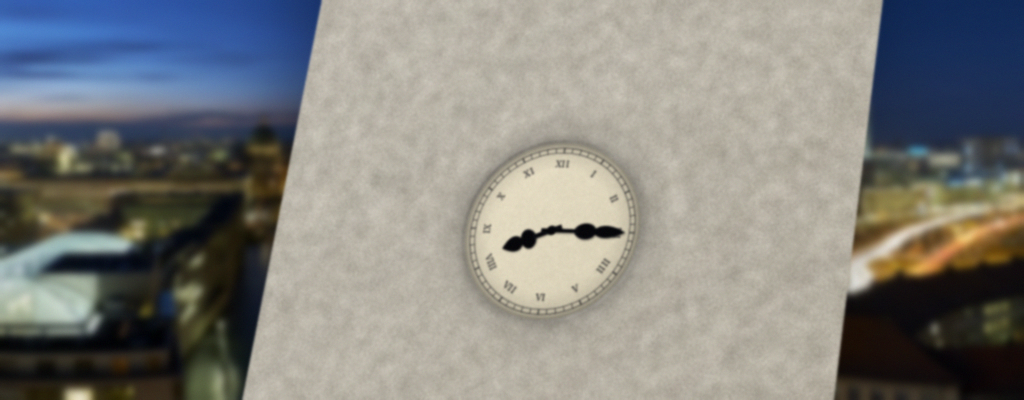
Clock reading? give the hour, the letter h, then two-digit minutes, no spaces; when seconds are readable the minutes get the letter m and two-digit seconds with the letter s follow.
8h15
